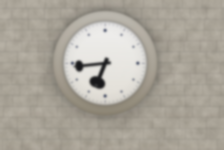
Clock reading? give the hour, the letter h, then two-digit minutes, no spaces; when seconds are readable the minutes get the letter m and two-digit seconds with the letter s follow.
6h44
